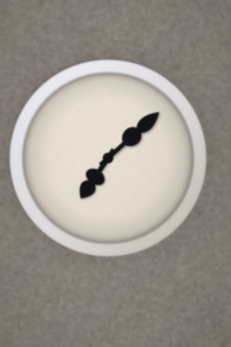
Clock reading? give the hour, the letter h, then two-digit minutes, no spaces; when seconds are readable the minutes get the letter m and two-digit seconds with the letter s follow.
7h08
